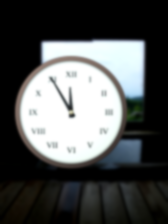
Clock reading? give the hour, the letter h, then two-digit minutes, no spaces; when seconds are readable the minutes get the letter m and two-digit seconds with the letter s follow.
11h55
